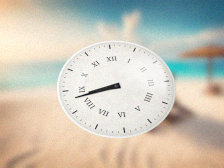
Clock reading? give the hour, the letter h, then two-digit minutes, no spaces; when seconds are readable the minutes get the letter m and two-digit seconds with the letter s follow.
8h43
